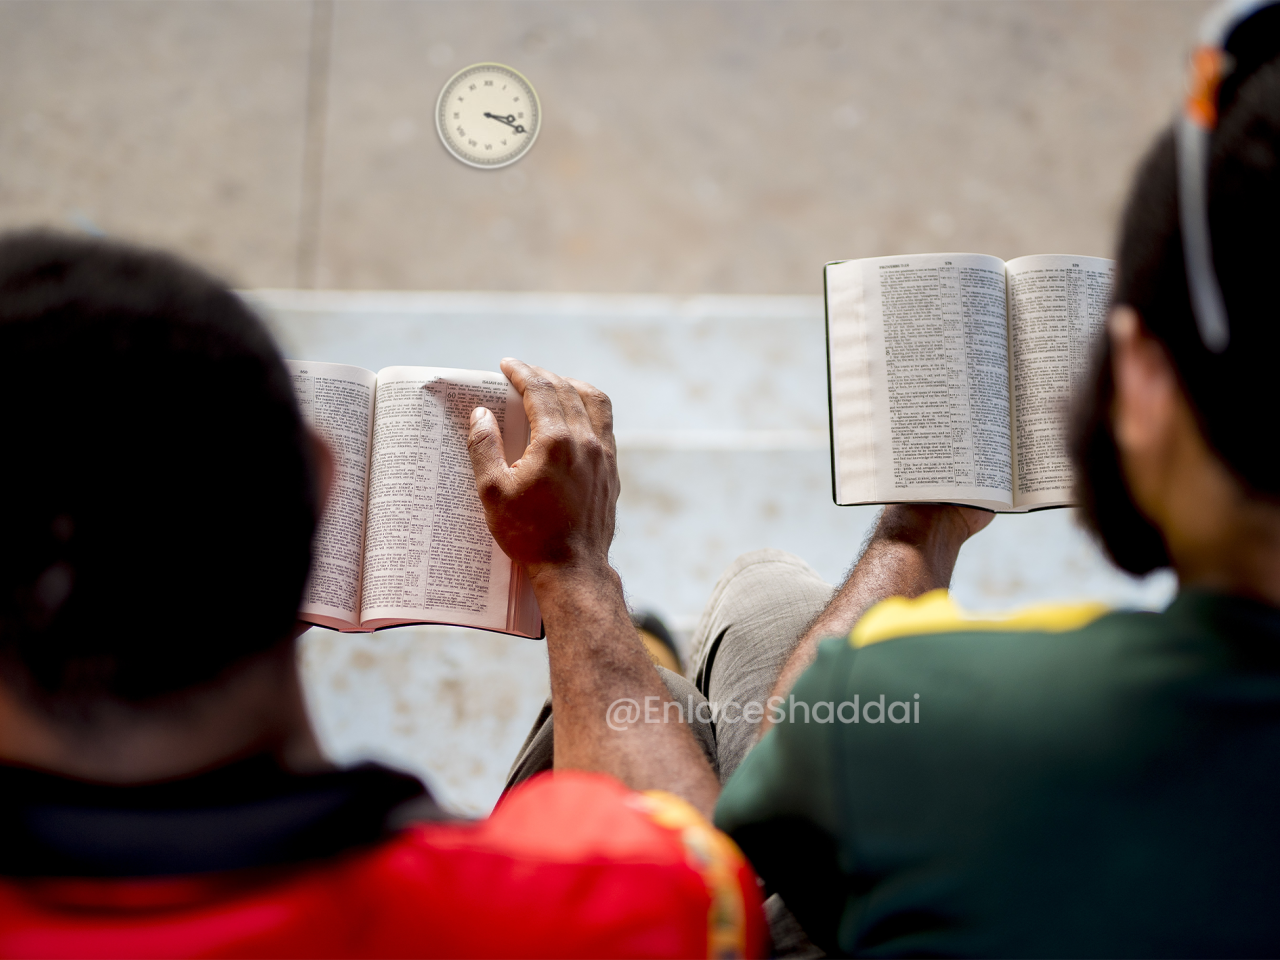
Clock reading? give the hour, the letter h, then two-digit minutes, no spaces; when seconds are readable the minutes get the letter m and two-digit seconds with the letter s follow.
3h19
